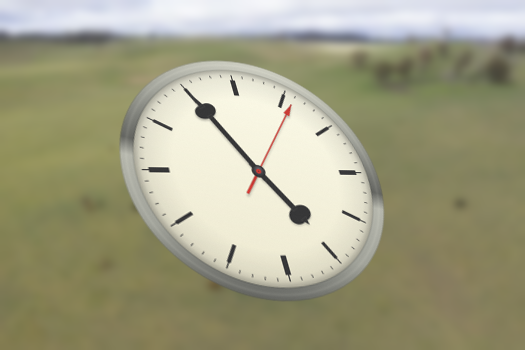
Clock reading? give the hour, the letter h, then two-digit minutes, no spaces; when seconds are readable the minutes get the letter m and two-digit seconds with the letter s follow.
4h55m06s
